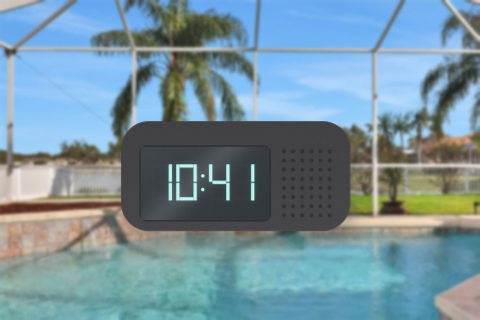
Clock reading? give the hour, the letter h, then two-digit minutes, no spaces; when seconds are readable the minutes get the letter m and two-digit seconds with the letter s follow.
10h41
